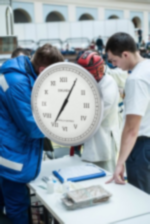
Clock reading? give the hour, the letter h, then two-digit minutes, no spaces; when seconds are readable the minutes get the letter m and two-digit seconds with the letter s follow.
7h05
